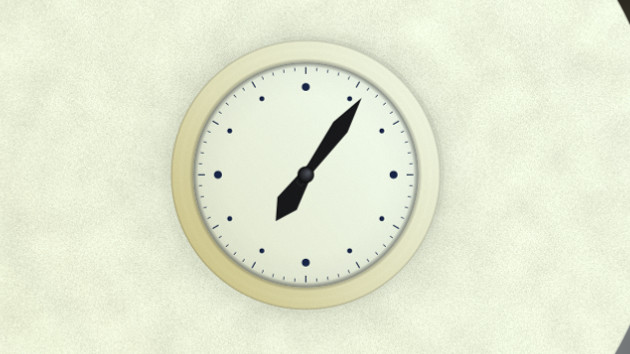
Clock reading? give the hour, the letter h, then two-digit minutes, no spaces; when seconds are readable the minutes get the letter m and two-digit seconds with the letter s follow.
7h06
